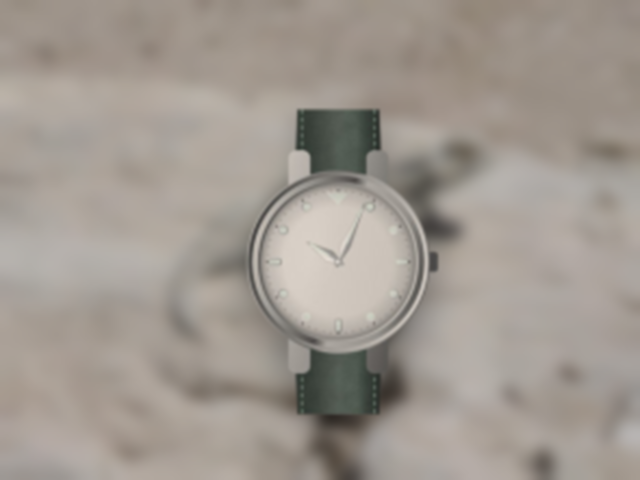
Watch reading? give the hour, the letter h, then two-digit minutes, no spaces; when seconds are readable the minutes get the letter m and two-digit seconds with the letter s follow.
10h04
